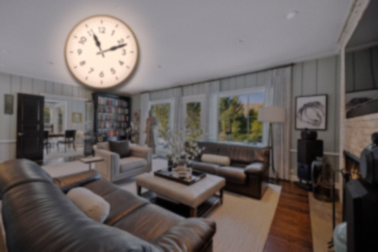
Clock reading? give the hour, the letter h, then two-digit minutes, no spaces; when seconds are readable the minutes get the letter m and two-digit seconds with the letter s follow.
11h12
